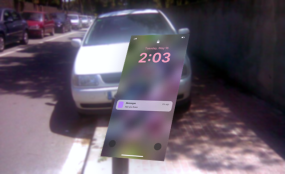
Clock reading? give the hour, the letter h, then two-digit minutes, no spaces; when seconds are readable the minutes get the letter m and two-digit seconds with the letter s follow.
2h03
